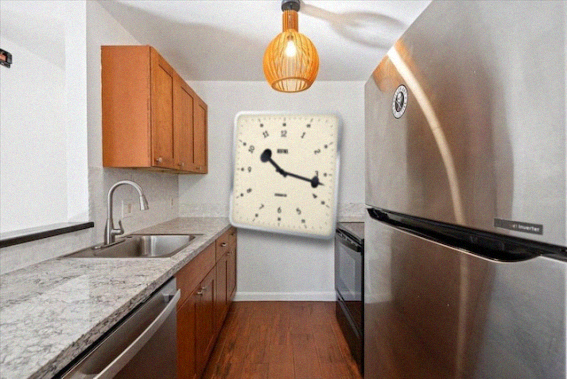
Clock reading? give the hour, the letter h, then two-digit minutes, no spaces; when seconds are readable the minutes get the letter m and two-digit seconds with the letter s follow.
10h17
